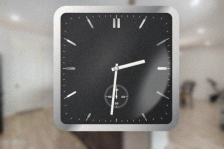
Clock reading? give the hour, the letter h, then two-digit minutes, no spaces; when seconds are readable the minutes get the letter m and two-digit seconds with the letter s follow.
2h31
